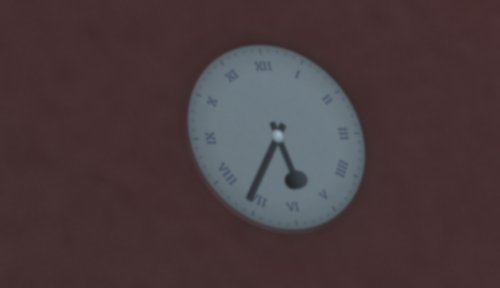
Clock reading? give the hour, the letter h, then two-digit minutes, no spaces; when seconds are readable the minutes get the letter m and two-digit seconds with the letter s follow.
5h36
